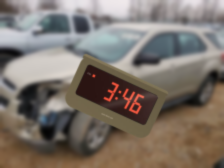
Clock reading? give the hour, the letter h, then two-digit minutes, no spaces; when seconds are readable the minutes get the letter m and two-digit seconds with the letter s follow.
3h46
